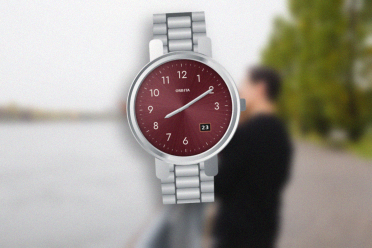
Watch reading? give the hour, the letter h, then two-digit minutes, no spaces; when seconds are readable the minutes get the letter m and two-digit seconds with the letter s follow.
8h10
